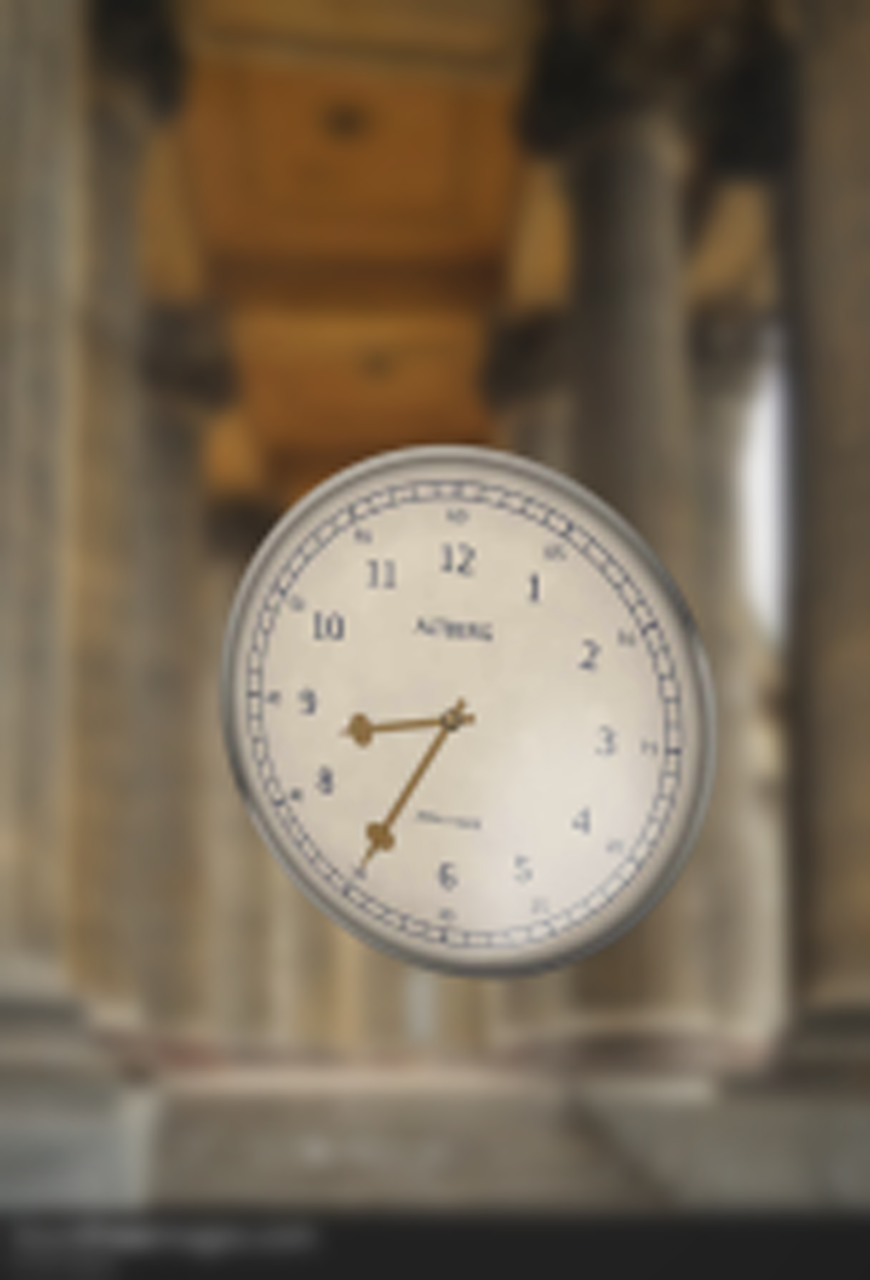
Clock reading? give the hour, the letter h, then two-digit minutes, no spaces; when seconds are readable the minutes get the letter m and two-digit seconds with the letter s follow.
8h35
